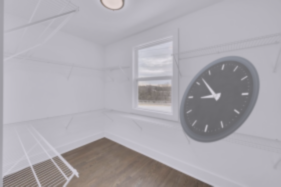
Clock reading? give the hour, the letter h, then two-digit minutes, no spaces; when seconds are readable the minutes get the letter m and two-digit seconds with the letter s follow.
8h52
